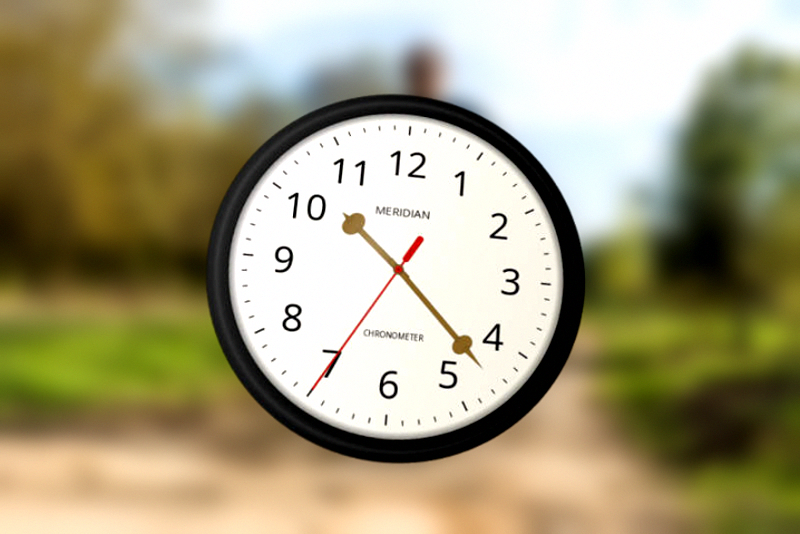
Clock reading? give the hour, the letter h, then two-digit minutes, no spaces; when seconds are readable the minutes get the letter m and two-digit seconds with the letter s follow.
10h22m35s
